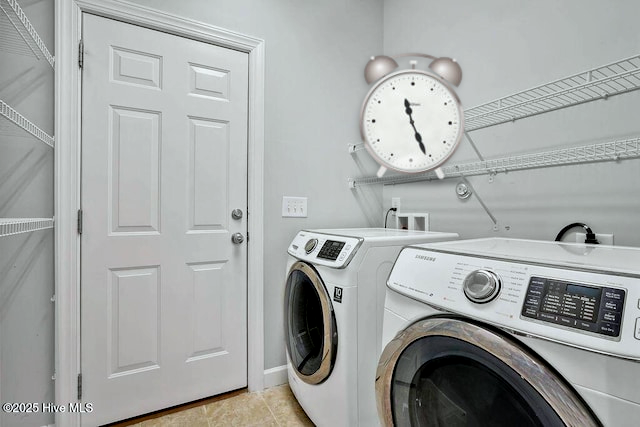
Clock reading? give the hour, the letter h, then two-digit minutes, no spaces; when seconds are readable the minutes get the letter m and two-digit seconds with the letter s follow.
11h26
